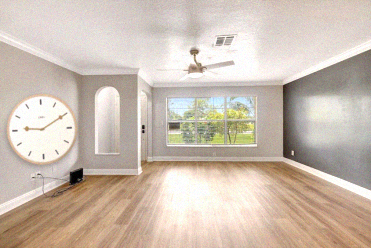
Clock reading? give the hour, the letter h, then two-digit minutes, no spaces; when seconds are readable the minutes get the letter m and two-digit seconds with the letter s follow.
9h10
